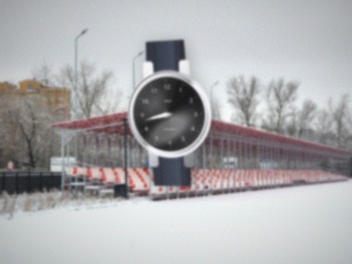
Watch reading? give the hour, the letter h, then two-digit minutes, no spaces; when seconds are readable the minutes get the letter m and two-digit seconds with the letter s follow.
8h43
